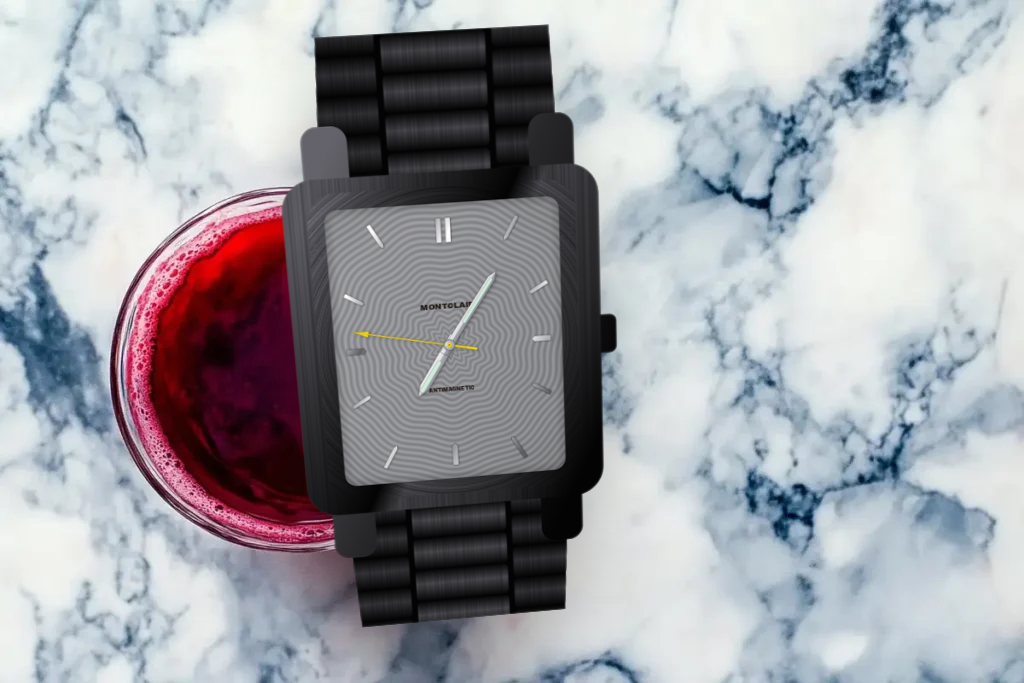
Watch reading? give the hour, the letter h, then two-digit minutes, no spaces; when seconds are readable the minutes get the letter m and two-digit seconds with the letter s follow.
7h05m47s
